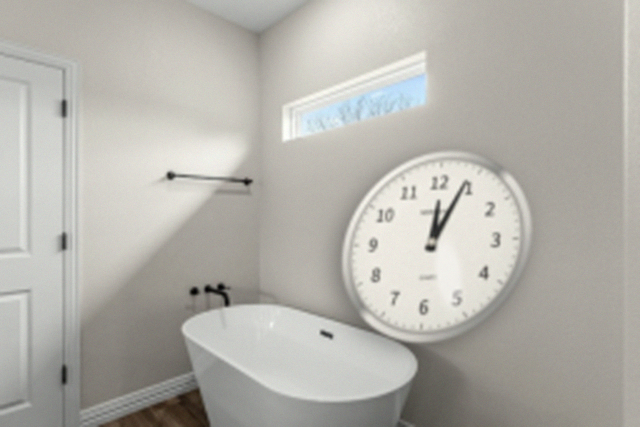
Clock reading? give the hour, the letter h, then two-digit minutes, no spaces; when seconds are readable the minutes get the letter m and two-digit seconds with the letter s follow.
12h04
